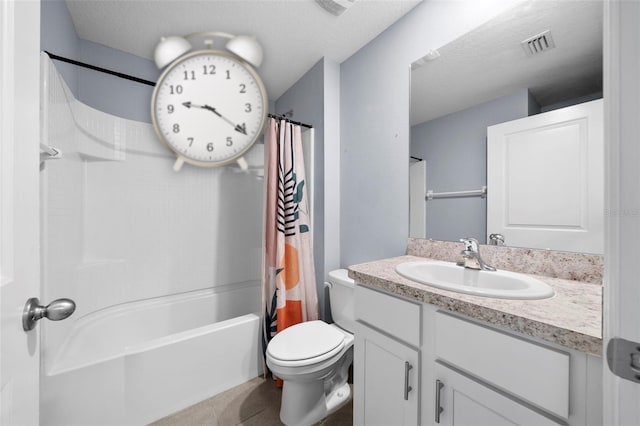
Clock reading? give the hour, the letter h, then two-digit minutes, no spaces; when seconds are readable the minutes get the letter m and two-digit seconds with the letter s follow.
9h21
